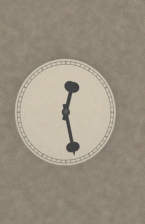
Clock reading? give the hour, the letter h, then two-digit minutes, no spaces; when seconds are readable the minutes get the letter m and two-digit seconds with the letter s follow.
12h28
